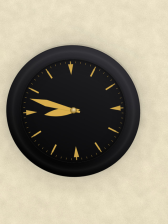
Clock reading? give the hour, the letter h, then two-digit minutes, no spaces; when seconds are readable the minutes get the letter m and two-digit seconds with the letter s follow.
8h48
